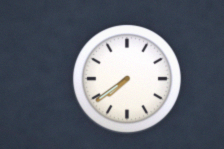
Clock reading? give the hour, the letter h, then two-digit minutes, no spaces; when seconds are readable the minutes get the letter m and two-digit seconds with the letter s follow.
7h39
